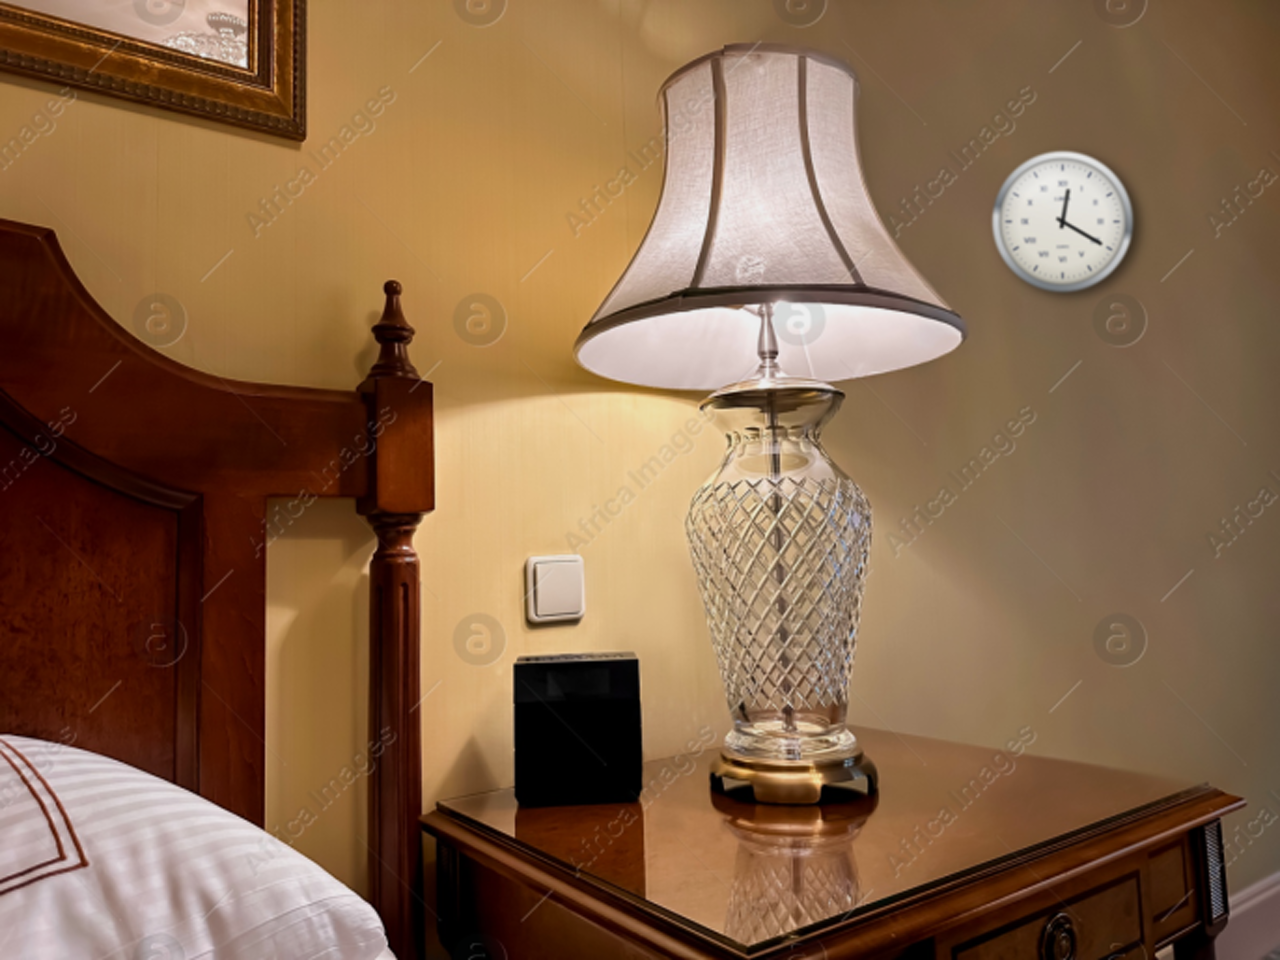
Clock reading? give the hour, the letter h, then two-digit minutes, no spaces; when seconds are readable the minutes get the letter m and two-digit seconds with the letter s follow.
12h20
